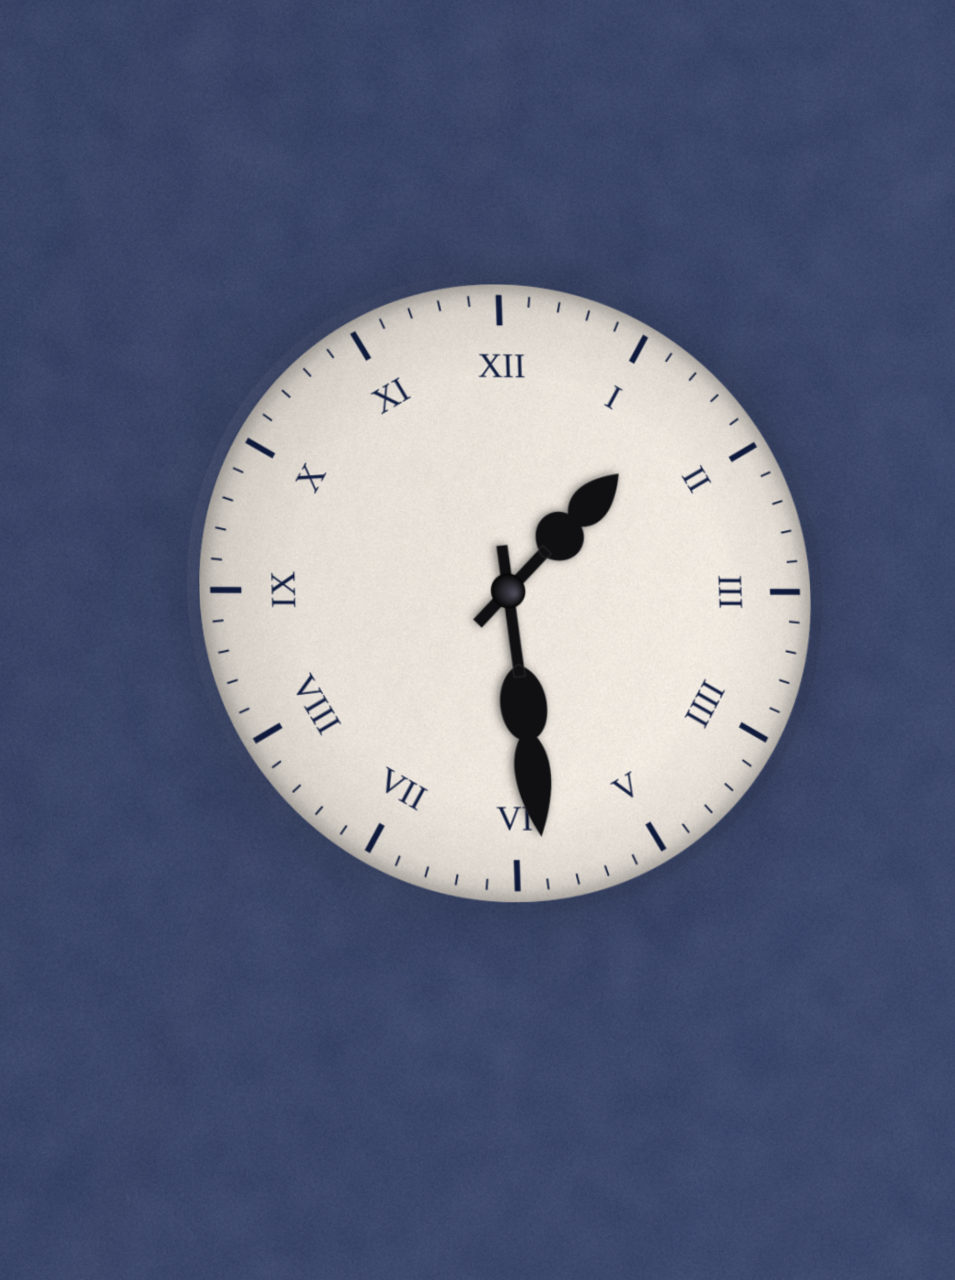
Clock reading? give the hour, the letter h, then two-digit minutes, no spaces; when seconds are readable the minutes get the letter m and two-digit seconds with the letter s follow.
1h29
